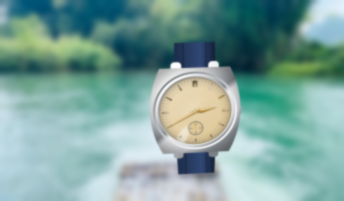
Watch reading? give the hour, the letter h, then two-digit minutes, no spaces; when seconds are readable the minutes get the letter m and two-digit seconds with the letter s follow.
2h40
